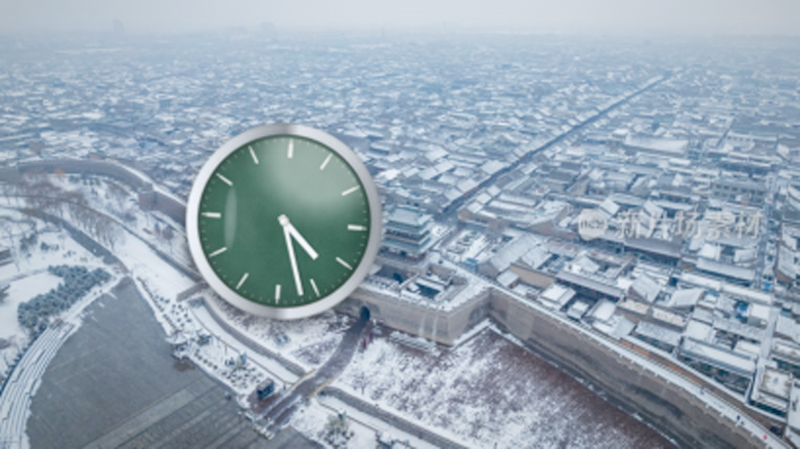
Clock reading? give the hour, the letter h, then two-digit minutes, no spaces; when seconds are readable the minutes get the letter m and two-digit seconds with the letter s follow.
4h27
